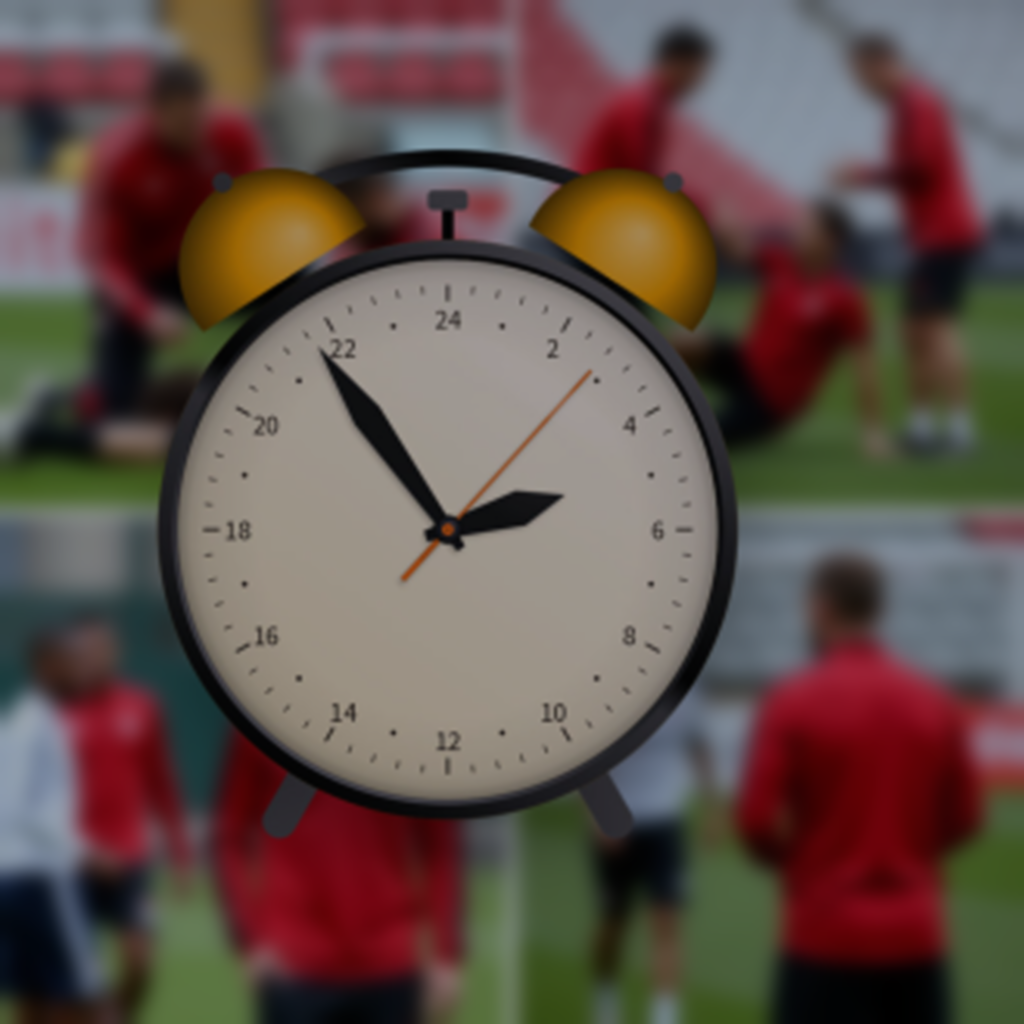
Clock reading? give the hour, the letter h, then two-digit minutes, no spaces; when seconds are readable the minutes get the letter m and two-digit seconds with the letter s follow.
4h54m07s
